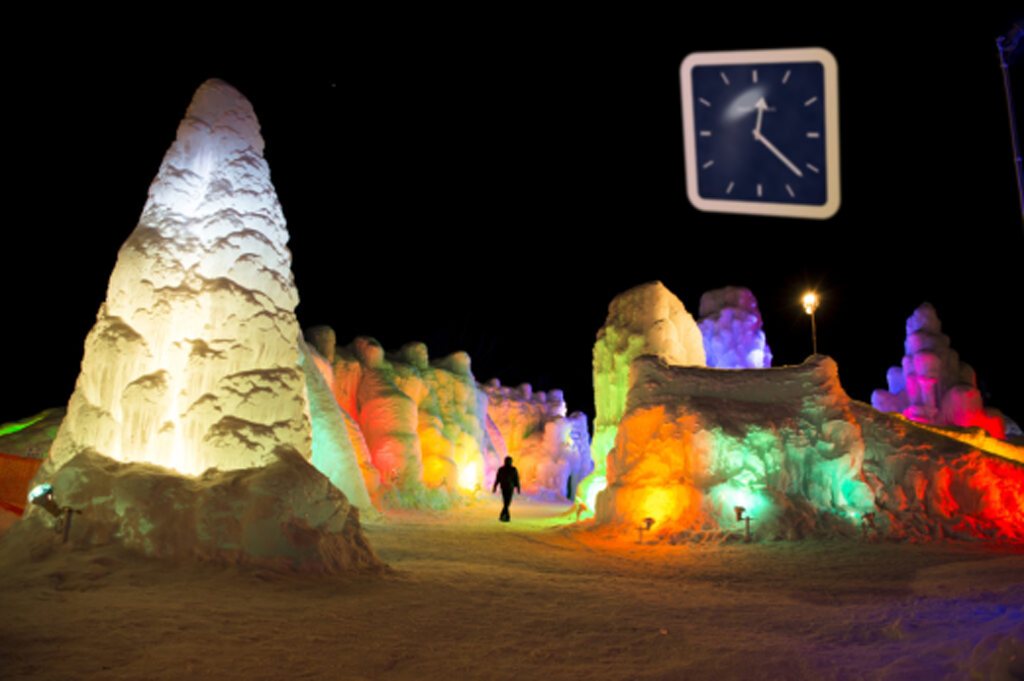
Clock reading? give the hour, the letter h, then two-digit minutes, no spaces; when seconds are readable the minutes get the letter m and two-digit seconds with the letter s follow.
12h22
